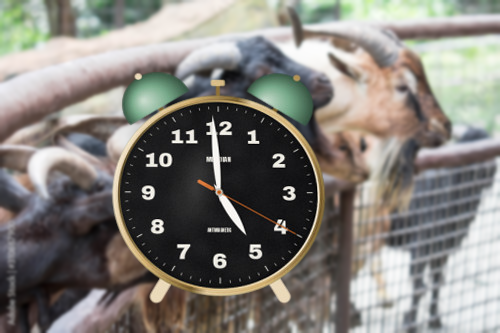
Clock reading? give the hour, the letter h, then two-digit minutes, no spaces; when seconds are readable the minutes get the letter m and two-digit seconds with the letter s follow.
4h59m20s
